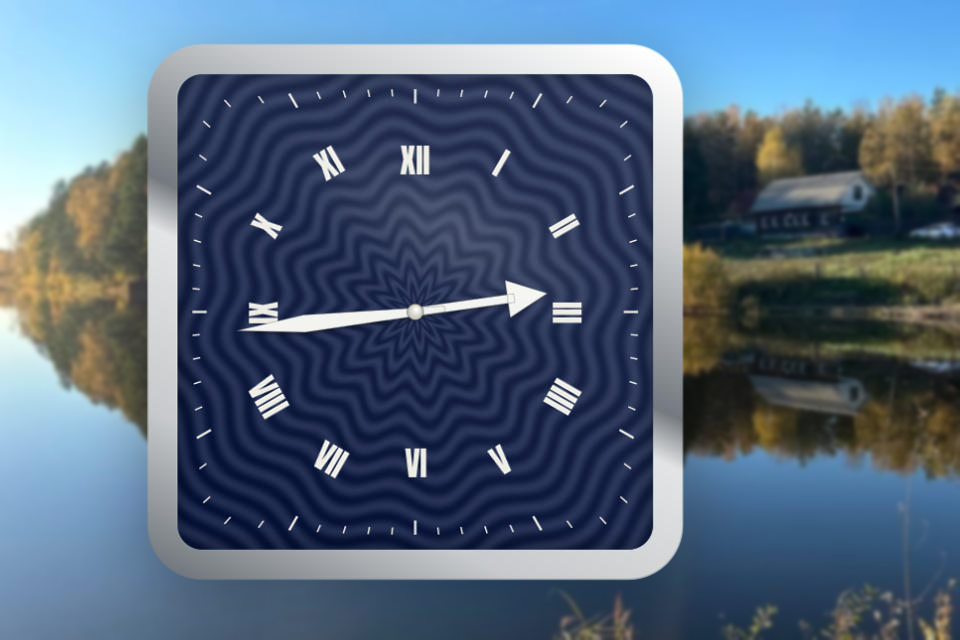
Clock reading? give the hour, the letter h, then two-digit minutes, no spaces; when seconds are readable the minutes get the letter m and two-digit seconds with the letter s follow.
2h44
